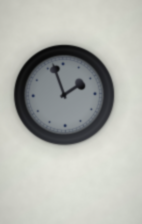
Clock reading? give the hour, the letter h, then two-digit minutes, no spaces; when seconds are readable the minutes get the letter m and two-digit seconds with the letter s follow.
1h57
